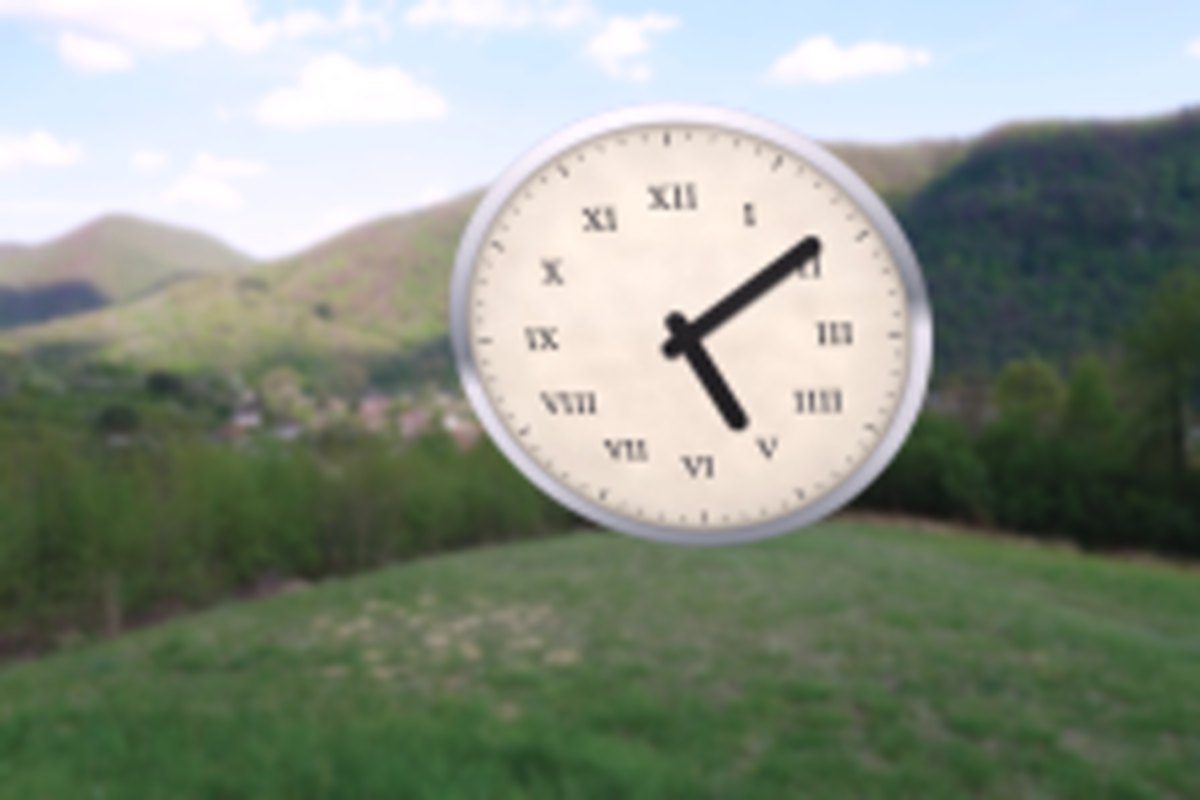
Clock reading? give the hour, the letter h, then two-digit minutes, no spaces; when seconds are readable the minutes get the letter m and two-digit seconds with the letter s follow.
5h09
